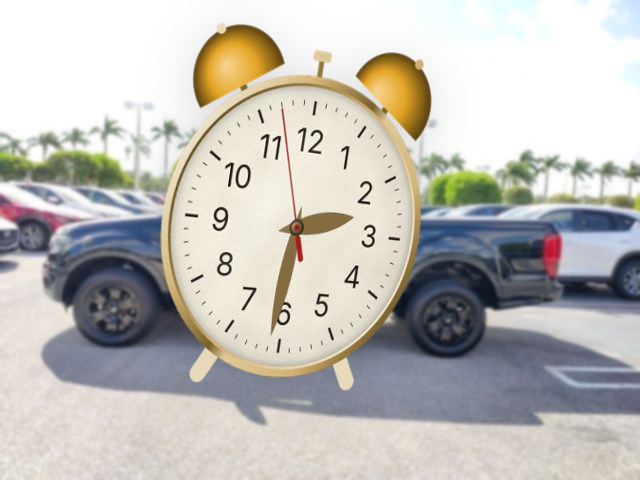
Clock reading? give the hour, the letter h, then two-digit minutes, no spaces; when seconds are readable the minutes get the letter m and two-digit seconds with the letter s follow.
2h30m57s
